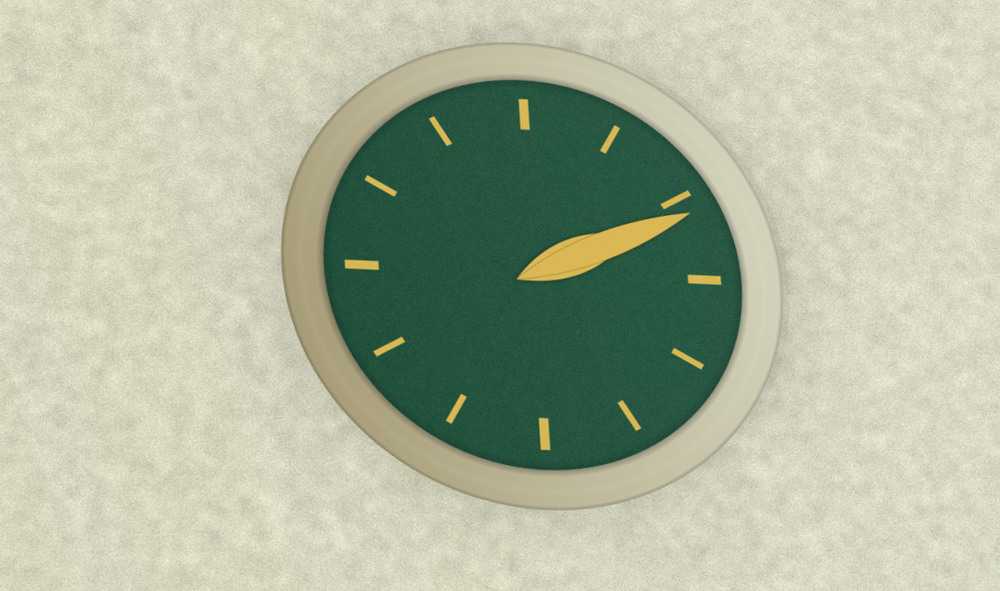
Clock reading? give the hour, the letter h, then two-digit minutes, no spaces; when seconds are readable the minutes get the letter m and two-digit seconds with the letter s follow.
2h11
